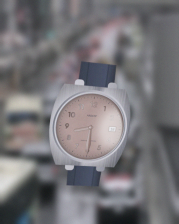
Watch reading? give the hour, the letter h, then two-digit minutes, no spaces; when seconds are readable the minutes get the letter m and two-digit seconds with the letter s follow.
8h30
